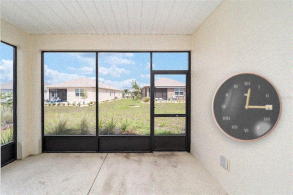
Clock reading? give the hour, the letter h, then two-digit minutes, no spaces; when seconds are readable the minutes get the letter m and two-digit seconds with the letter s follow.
12h15
